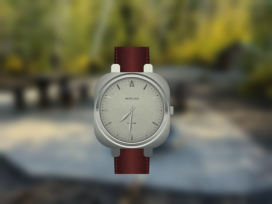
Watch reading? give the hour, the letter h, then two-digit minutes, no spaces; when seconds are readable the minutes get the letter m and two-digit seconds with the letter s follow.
7h31
